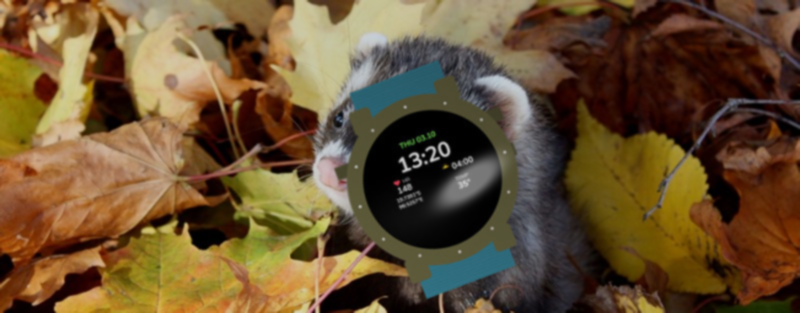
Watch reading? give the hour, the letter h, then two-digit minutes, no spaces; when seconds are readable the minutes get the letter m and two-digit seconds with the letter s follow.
13h20
